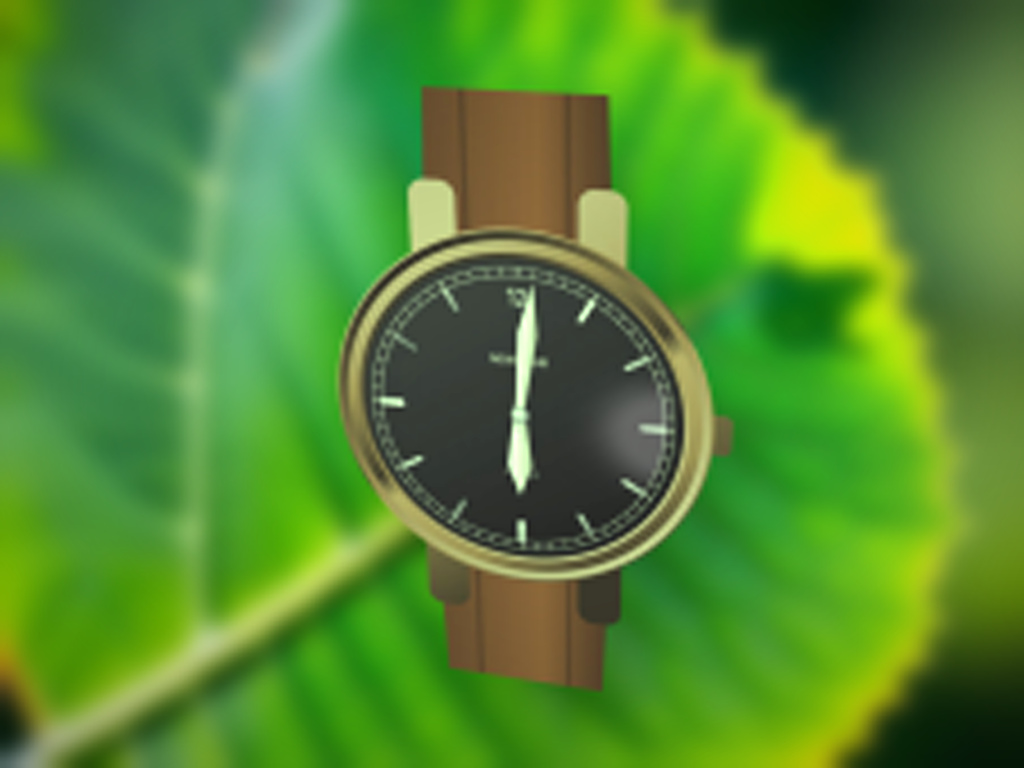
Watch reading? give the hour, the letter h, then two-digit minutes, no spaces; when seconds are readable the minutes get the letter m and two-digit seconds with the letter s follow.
6h01
